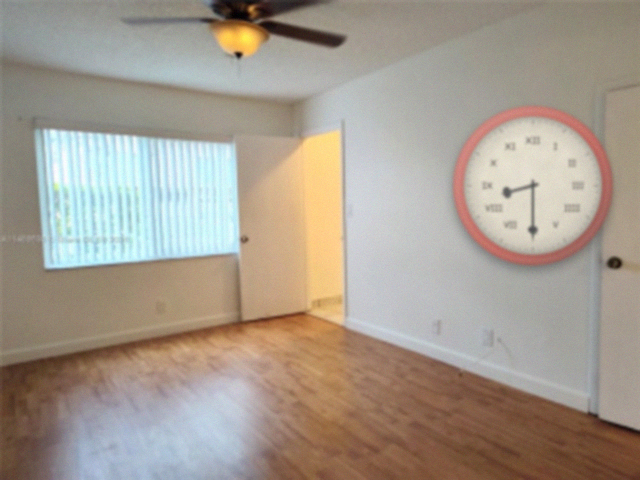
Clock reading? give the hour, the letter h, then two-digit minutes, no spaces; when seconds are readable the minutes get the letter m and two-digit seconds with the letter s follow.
8h30
